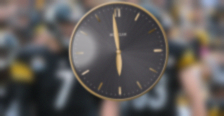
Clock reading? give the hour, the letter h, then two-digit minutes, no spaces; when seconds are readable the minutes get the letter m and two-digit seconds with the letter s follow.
5h59
